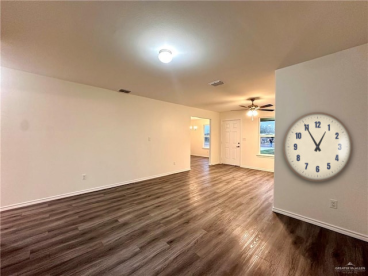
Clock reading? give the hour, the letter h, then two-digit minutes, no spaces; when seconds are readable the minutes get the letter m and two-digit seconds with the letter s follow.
12h55
